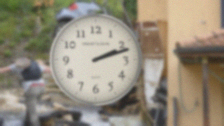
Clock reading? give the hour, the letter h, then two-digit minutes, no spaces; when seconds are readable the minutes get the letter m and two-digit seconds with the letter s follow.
2h12
